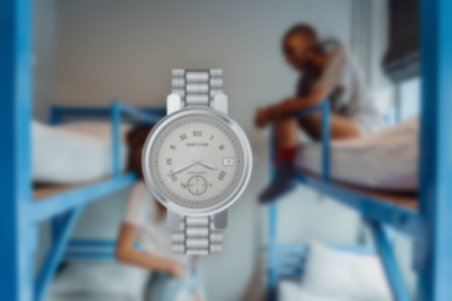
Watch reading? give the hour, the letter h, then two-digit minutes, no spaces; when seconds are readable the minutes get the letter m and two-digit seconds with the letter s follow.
3h41
